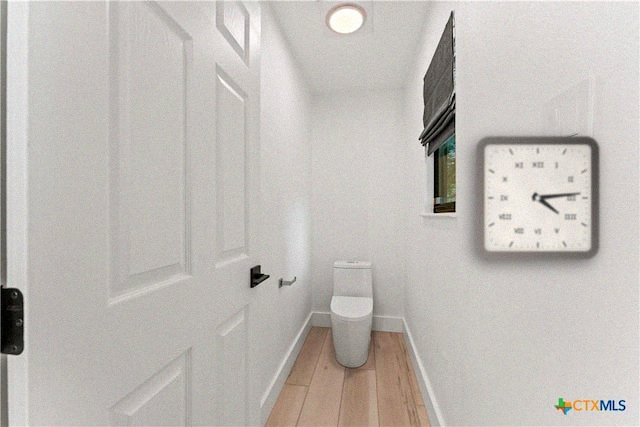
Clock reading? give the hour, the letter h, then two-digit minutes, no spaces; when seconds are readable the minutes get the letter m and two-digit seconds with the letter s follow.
4h14
